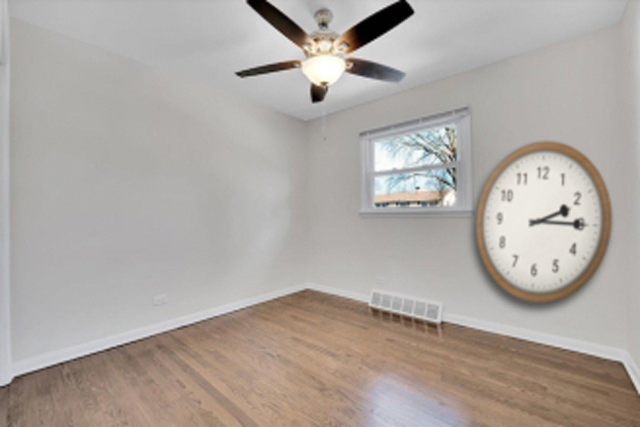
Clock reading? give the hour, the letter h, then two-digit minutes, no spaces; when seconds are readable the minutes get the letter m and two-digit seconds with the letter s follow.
2h15
